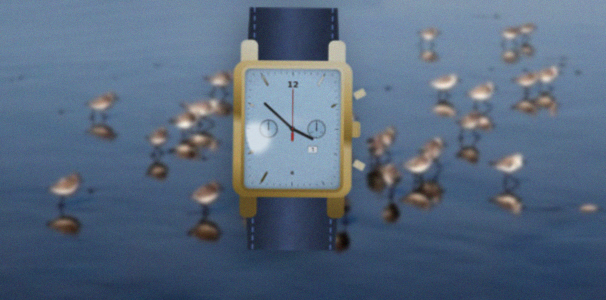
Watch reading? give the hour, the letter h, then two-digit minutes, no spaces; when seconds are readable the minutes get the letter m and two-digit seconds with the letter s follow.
3h52
